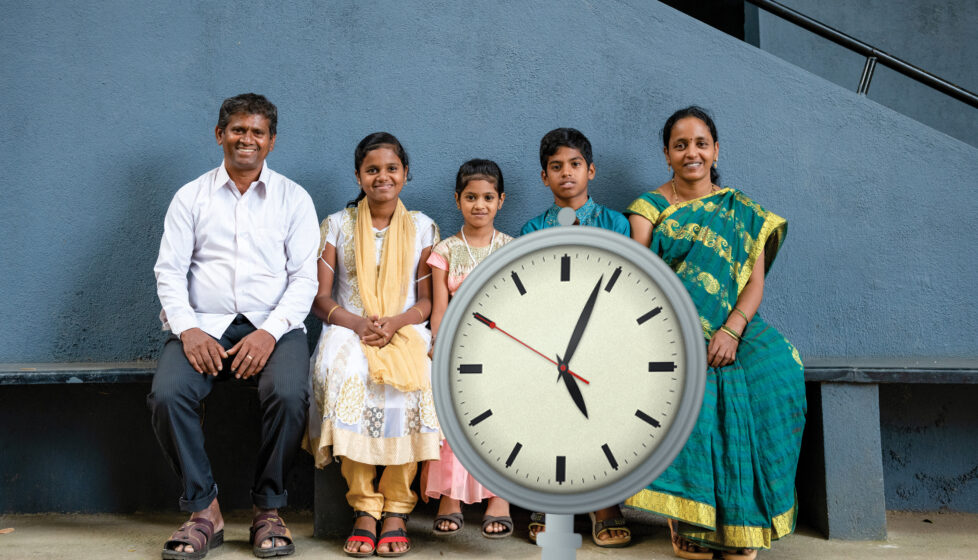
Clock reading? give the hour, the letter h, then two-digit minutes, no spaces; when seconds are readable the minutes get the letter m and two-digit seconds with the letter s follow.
5h03m50s
